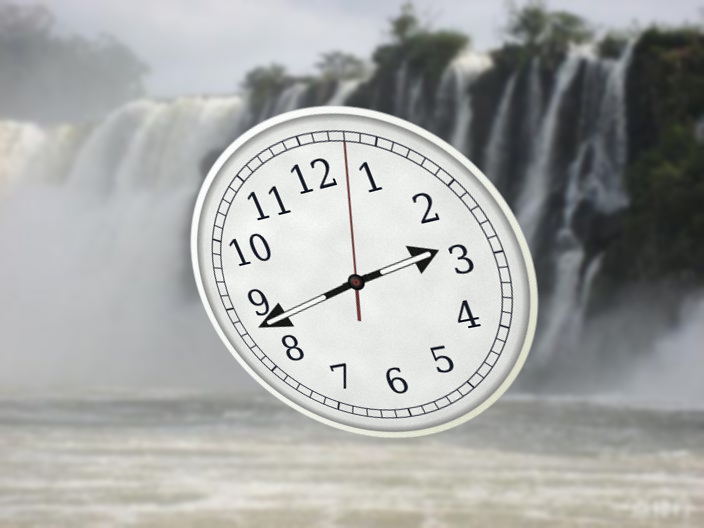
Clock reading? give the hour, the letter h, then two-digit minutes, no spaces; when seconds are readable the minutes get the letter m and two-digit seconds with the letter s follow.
2h43m03s
